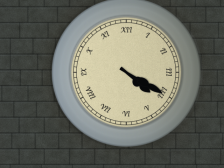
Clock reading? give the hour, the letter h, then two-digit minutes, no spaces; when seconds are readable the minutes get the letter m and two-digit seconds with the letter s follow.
4h20
